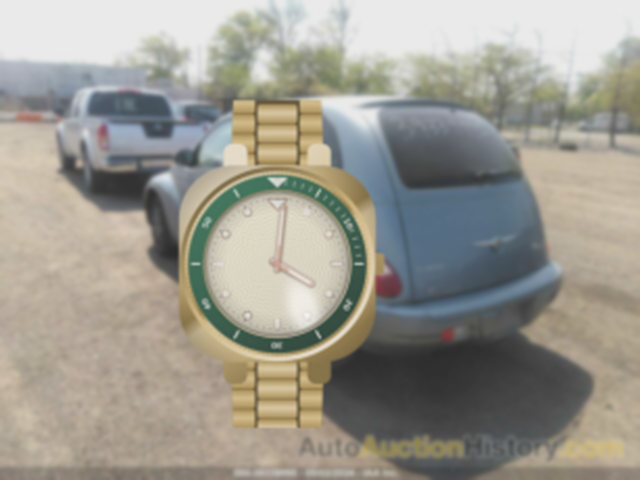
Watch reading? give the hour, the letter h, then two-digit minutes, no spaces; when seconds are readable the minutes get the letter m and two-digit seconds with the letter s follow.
4h01
